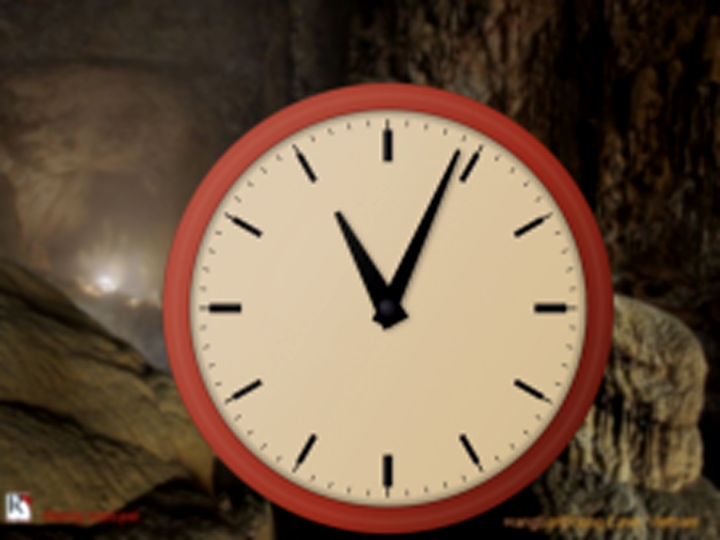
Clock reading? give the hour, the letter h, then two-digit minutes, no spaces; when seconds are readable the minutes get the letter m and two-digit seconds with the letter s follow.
11h04
